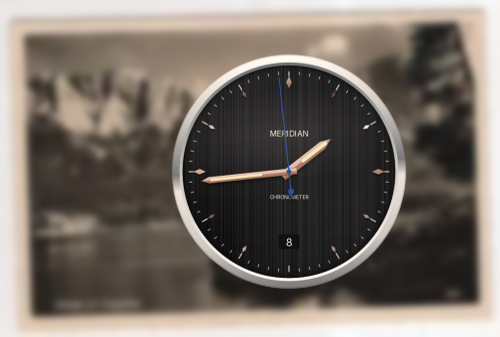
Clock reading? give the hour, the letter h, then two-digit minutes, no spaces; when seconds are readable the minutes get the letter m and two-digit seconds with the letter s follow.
1h43m59s
